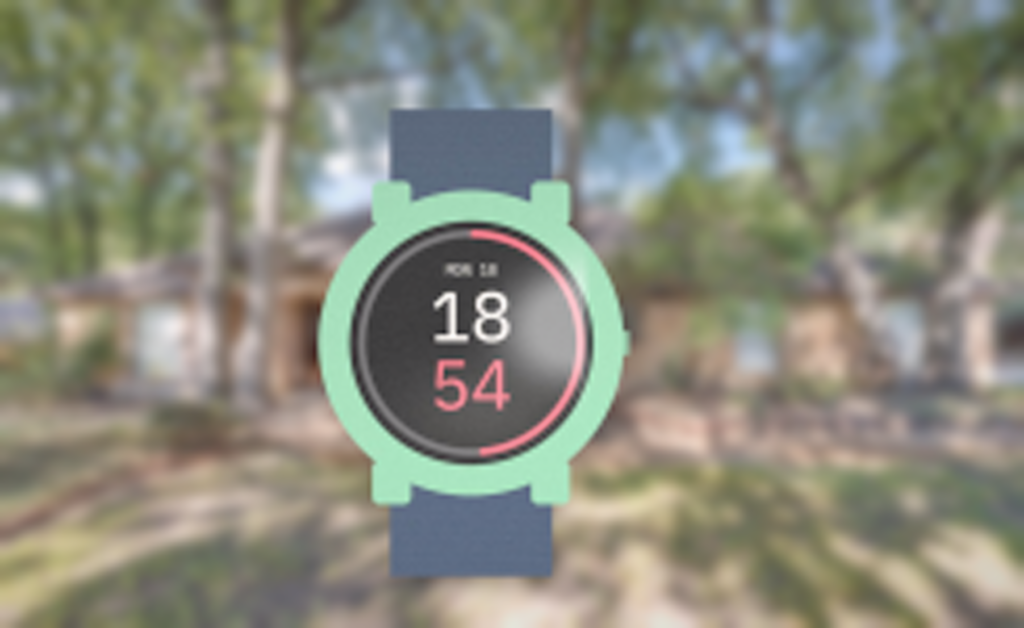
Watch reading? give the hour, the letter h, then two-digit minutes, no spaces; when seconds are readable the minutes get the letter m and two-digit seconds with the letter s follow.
18h54
